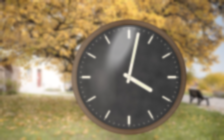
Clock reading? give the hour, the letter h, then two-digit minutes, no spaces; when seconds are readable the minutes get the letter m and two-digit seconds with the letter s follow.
4h02
